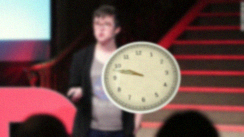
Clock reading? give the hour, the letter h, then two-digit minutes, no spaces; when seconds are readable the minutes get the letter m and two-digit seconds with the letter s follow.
9h48
